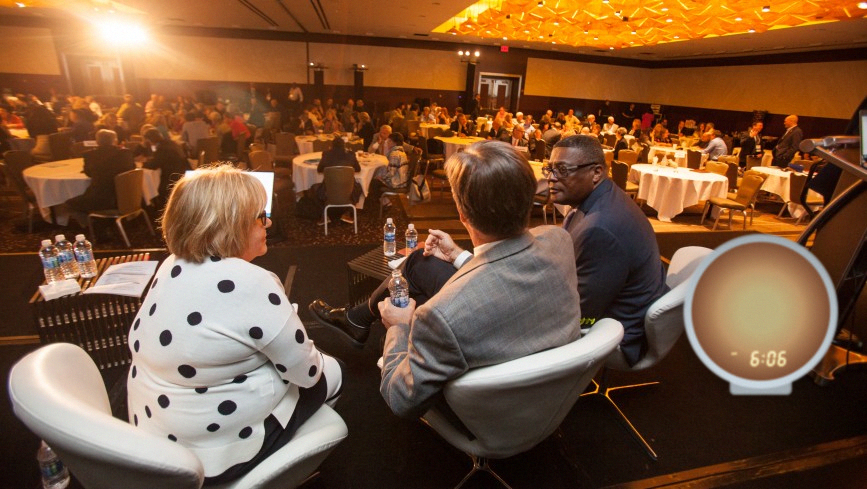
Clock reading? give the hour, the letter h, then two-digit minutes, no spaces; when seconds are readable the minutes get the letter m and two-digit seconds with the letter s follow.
6h06
